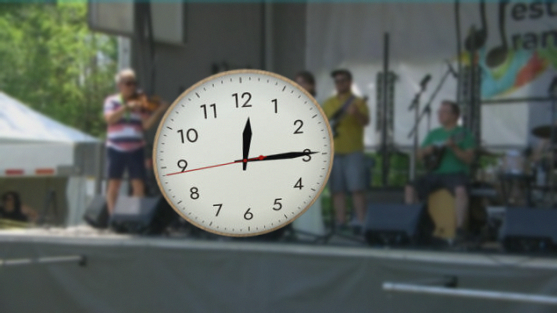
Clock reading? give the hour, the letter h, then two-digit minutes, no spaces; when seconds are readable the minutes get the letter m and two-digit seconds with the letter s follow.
12h14m44s
